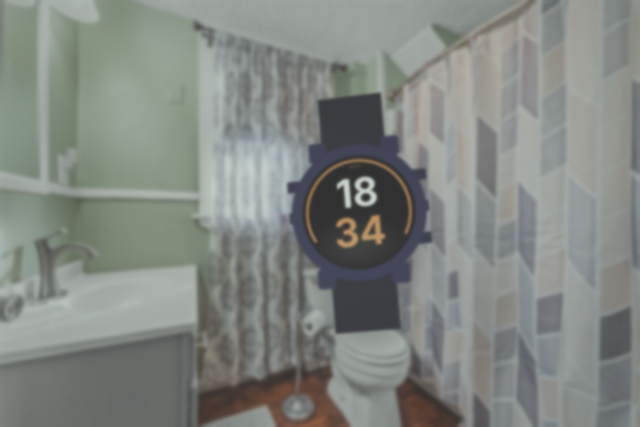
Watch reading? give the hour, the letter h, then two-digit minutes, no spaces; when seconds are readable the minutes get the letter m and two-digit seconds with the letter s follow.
18h34
